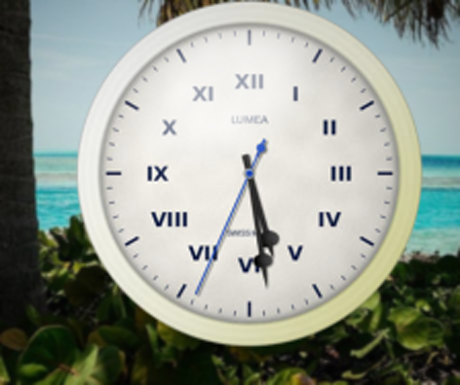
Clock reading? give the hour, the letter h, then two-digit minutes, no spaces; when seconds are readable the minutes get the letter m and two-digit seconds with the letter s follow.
5h28m34s
